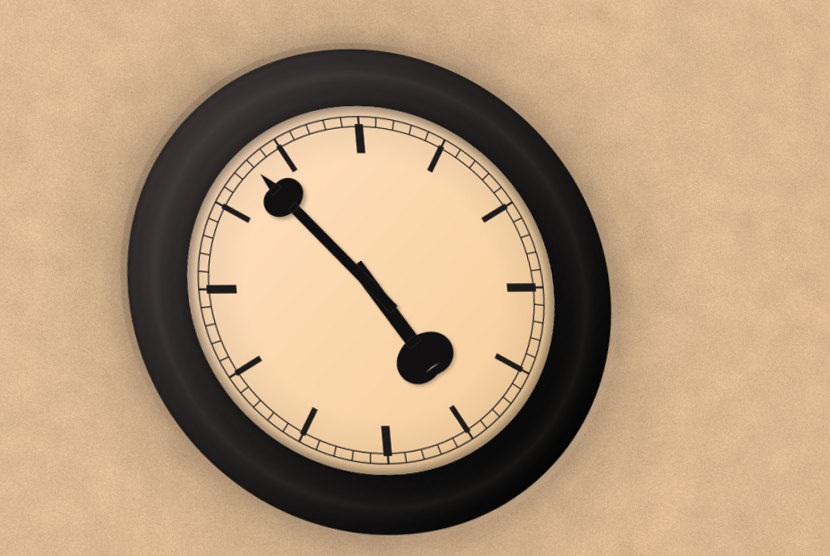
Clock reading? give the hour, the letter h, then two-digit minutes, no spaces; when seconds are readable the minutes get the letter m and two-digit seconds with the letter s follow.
4h53
